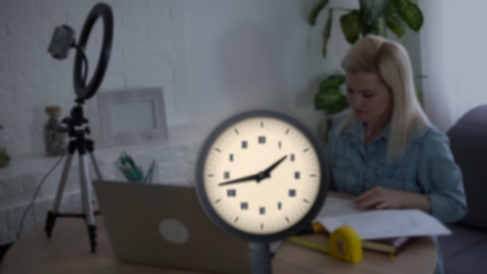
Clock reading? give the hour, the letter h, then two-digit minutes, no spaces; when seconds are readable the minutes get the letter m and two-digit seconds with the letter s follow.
1h43
